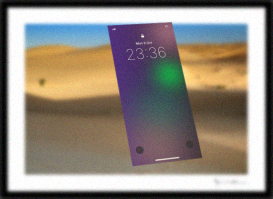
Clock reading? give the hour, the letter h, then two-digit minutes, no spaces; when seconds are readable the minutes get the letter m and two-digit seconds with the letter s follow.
23h36
